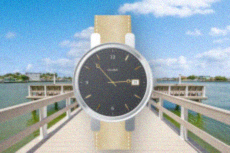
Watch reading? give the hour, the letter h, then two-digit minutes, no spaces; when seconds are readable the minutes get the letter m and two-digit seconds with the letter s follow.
2h53
